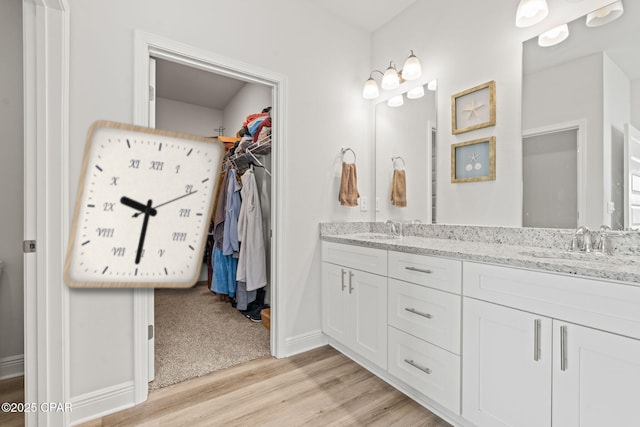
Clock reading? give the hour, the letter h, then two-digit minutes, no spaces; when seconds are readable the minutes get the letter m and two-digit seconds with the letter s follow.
9h30m11s
